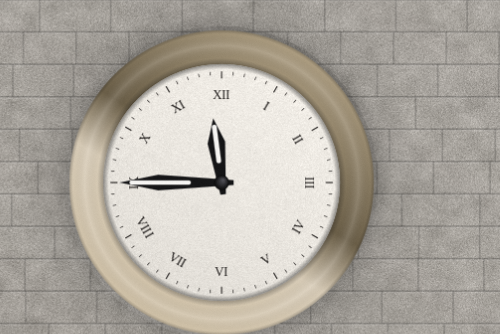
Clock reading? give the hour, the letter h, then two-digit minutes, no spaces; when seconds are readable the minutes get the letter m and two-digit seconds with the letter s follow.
11h45
